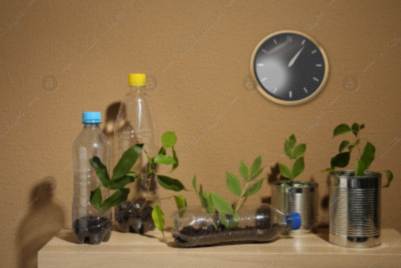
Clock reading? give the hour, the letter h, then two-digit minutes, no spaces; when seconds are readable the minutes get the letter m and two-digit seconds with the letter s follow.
1h06
